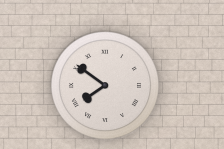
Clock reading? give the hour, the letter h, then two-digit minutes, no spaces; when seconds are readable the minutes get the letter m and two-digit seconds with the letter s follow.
7h51
